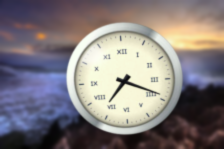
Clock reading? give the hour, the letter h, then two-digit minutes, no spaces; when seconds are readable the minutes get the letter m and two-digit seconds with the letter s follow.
7h19
